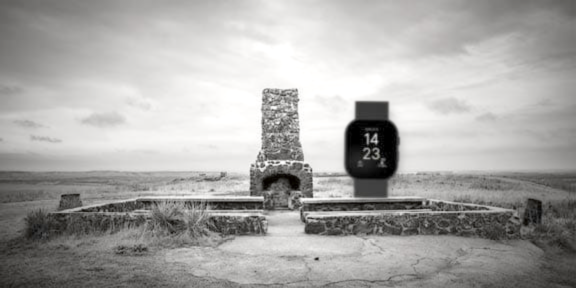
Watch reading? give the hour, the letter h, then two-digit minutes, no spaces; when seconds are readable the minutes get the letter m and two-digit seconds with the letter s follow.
14h23
